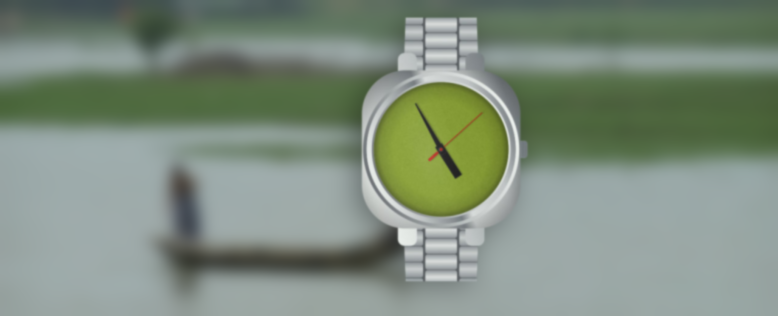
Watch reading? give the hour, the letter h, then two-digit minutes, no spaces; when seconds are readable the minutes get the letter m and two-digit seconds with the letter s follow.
4h55m08s
